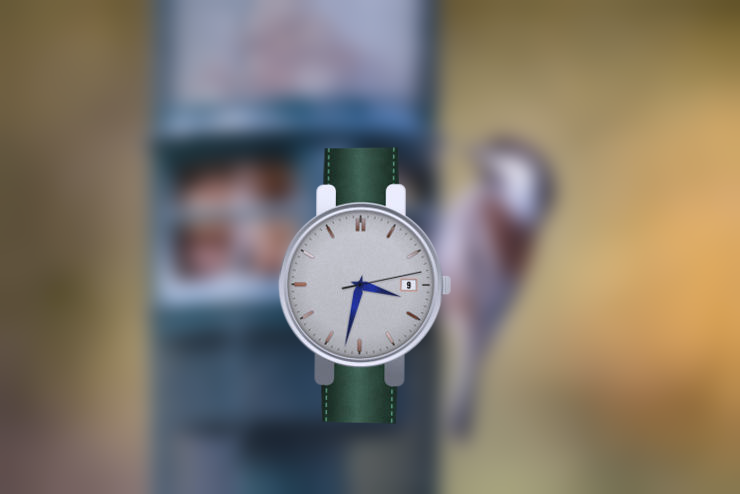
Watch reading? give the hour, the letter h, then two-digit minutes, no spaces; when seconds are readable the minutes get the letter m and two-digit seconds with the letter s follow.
3h32m13s
